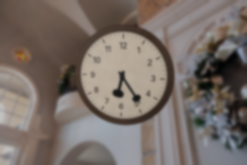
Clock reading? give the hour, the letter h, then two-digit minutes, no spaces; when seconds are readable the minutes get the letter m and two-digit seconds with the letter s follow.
6h24
